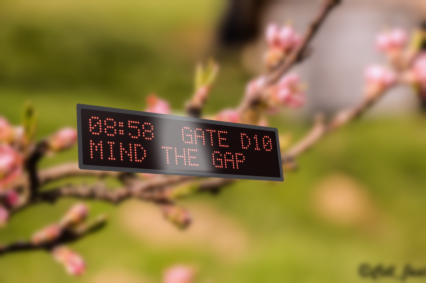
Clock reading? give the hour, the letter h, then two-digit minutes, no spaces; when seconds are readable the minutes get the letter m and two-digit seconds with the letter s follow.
8h58
